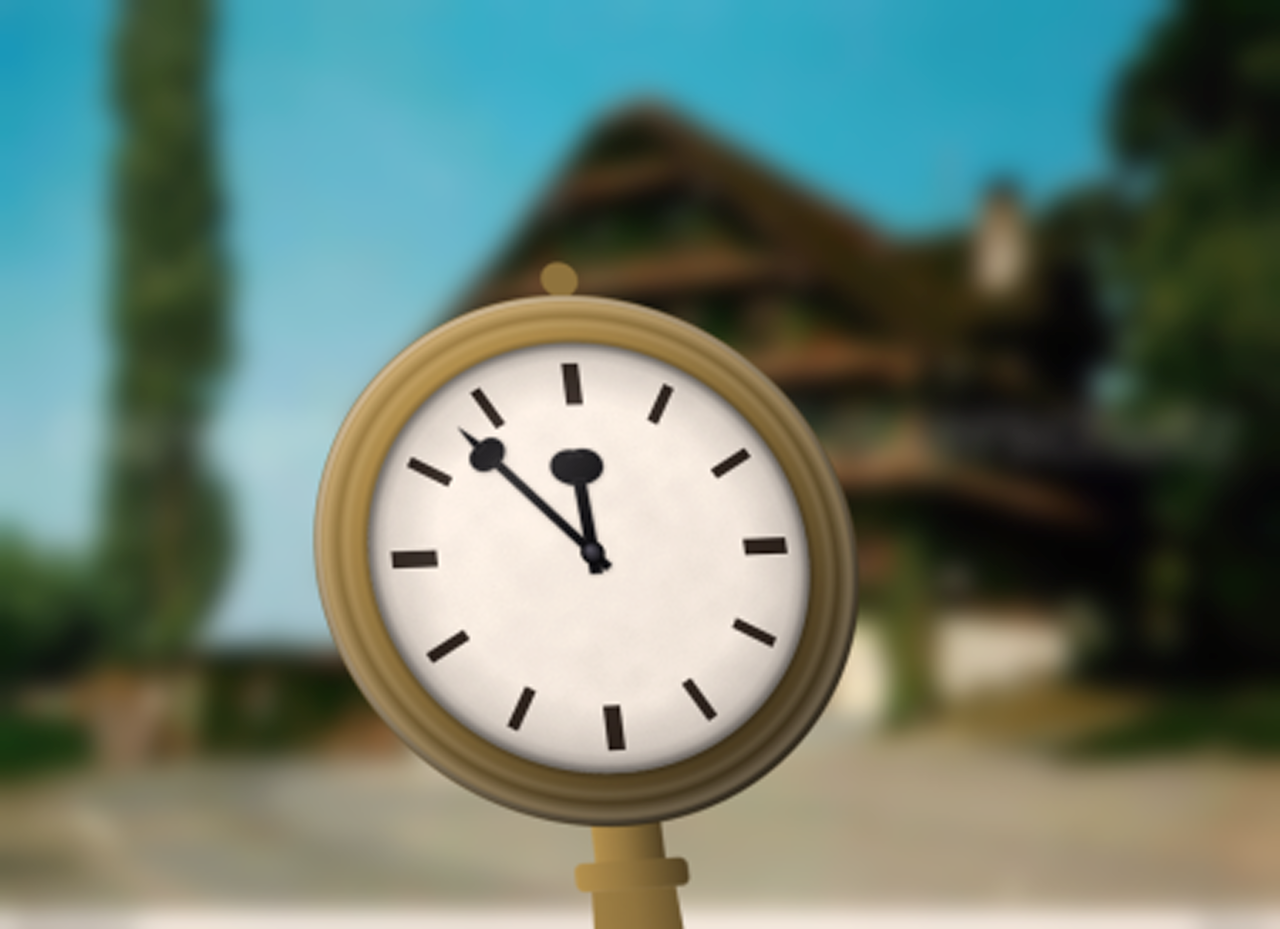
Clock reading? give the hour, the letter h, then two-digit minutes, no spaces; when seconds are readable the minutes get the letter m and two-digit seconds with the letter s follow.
11h53
